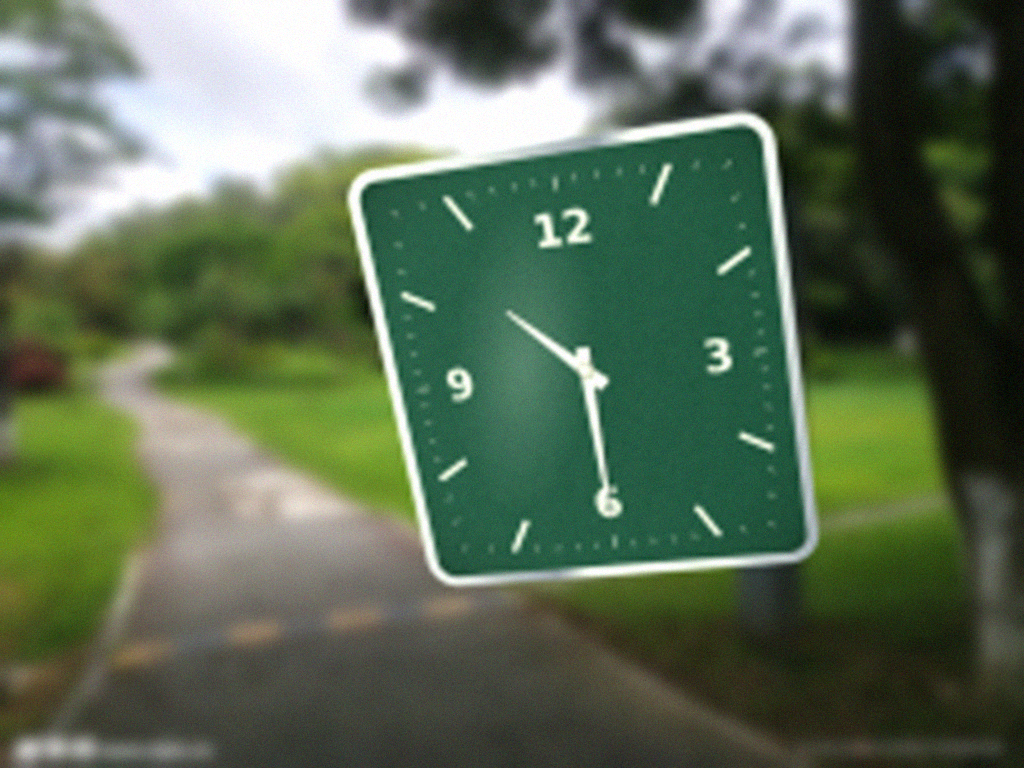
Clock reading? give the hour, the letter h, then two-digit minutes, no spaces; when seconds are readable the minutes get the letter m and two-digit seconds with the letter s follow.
10h30
